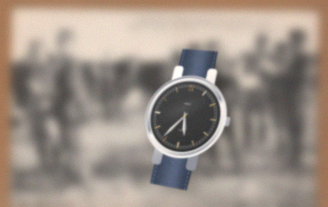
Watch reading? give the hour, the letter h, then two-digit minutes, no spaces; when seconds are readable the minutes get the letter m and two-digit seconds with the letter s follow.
5h36
